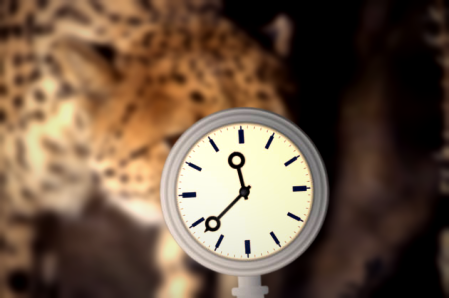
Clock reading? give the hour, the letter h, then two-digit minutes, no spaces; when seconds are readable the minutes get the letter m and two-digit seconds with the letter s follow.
11h38
